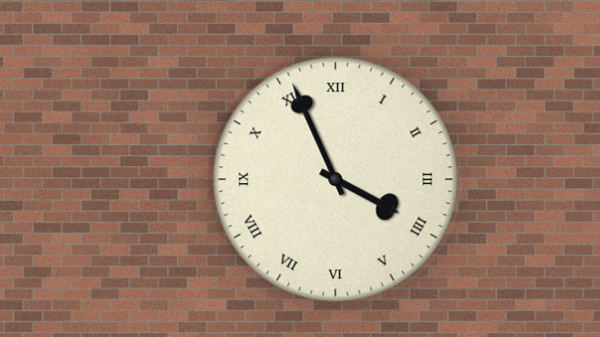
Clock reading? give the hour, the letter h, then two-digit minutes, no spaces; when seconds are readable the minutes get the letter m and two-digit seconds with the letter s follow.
3h56
